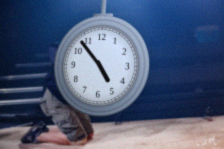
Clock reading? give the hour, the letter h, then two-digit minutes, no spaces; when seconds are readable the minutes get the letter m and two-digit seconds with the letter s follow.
4h53
